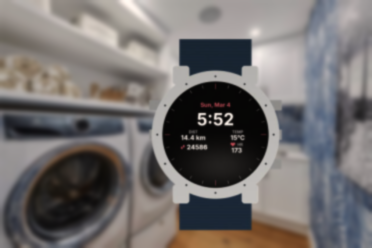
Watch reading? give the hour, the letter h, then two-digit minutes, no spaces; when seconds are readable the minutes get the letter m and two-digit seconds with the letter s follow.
5h52
